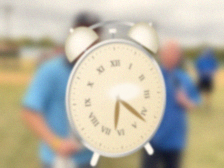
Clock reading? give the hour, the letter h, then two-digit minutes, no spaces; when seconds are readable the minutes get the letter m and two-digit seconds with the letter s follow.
6h22
